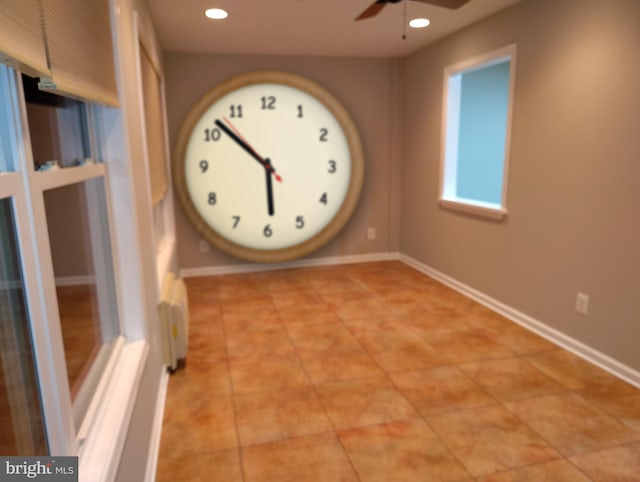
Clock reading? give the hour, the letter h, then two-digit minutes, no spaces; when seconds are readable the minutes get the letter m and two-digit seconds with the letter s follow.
5h51m53s
